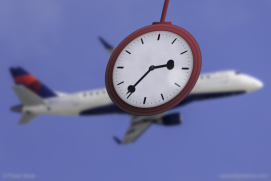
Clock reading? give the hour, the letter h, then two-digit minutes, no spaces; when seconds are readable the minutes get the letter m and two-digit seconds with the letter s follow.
2h36
